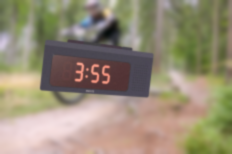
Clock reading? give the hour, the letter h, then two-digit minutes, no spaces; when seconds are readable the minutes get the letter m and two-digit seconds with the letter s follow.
3h55
